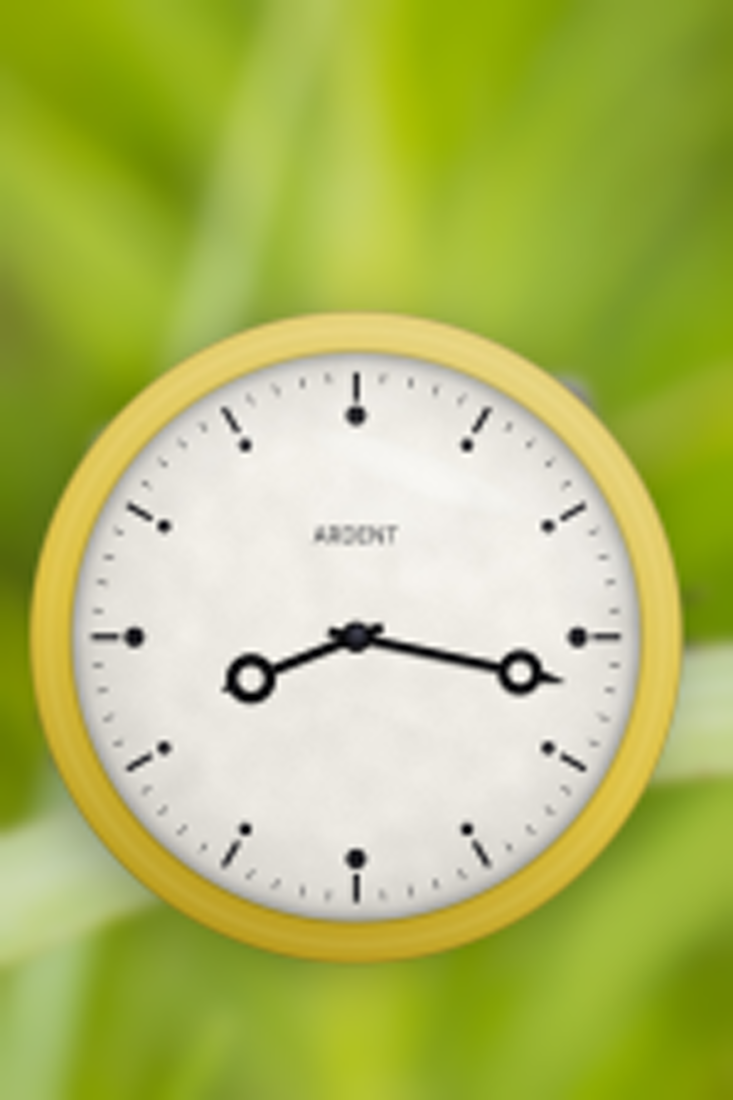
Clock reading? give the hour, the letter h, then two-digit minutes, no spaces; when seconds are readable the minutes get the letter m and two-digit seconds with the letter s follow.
8h17
